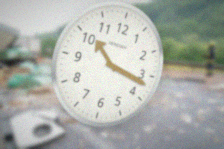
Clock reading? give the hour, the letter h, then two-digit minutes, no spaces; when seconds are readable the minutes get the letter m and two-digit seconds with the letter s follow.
10h17
